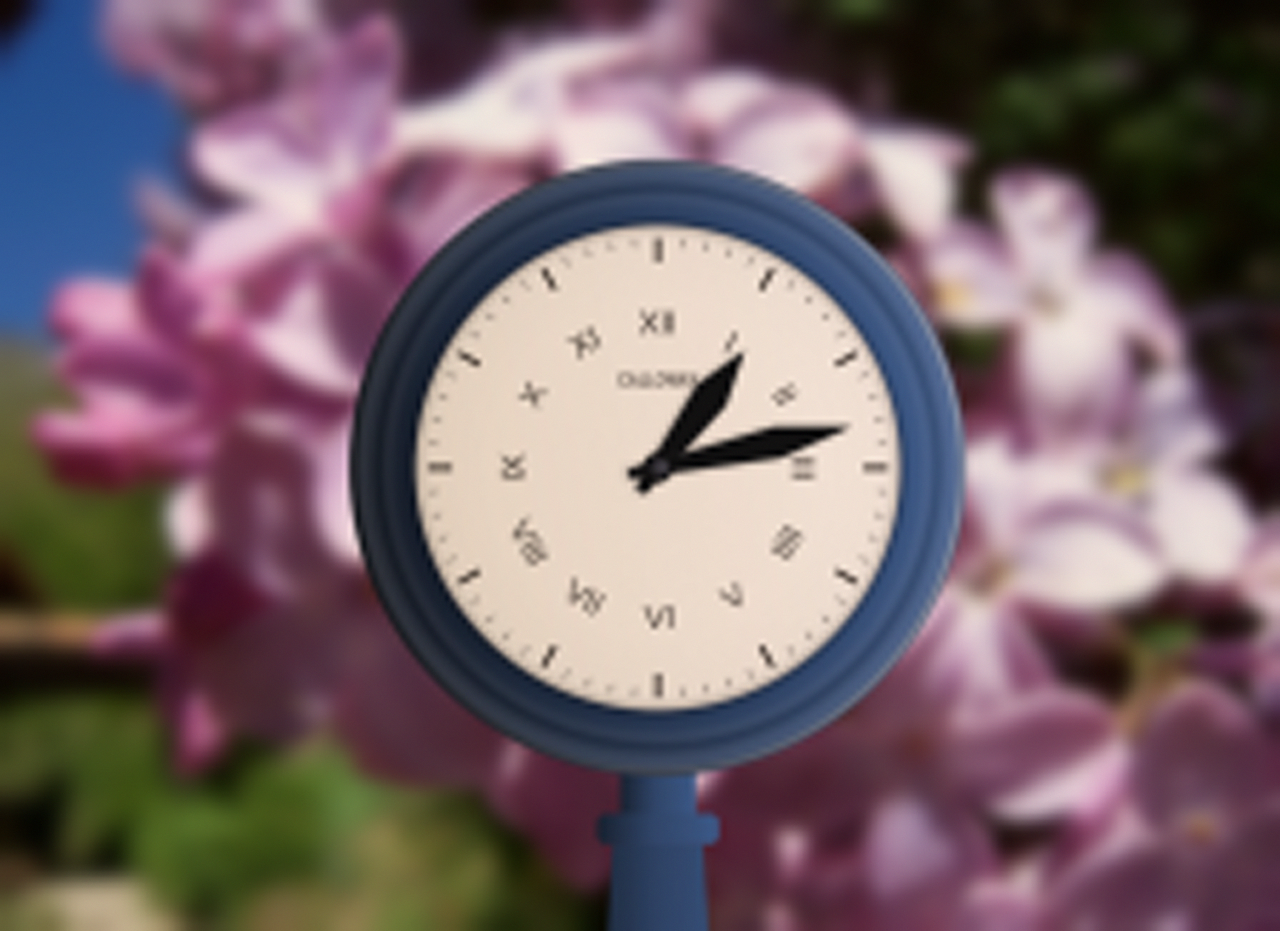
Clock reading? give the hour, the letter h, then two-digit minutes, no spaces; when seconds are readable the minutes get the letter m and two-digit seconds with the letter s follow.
1h13
